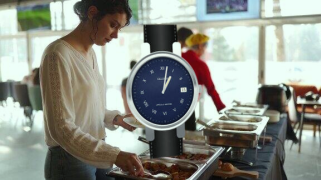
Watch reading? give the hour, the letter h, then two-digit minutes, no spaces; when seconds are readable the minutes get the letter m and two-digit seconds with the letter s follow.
1h02
